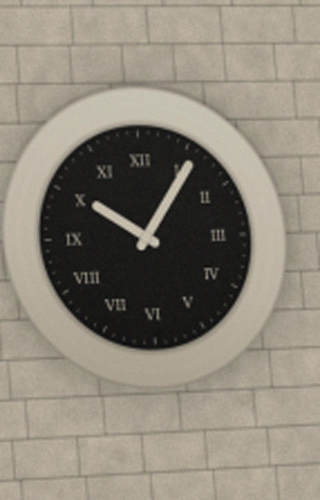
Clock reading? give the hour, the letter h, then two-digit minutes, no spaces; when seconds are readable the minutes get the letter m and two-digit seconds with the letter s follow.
10h06
